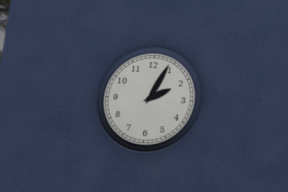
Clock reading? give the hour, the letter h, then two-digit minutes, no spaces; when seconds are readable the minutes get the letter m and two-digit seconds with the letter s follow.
2h04
